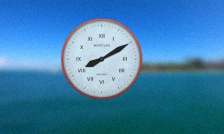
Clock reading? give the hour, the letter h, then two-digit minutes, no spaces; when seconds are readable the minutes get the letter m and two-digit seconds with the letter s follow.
8h10
